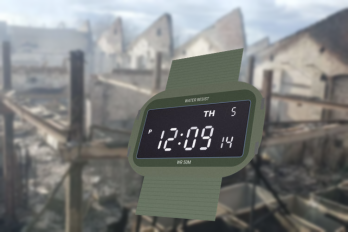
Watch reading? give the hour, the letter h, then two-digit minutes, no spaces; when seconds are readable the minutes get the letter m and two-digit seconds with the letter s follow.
12h09m14s
